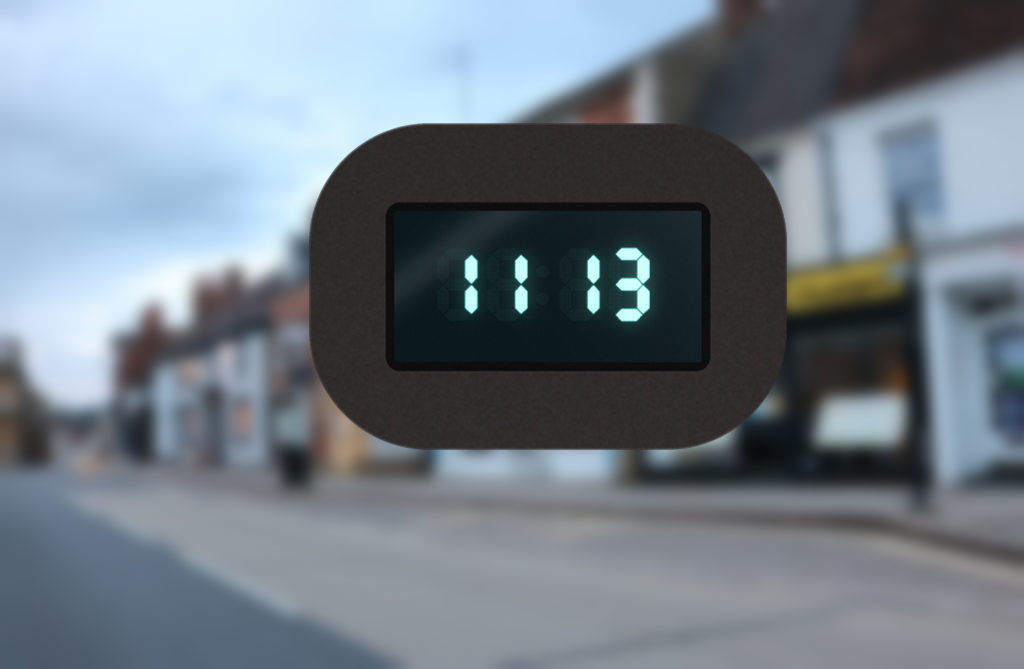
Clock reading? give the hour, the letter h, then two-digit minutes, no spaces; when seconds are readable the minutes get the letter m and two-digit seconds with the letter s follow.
11h13
